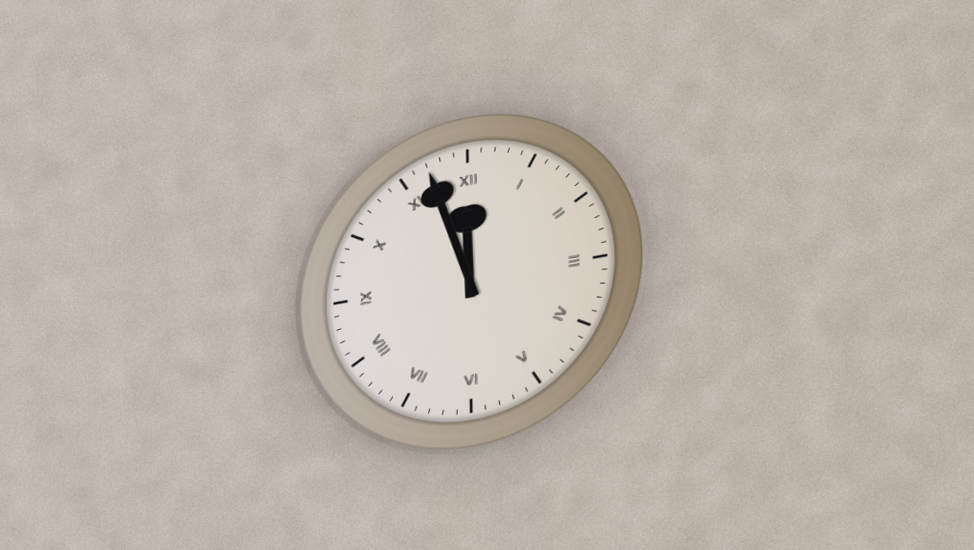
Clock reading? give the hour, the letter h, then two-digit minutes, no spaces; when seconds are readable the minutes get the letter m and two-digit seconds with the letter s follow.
11h57
